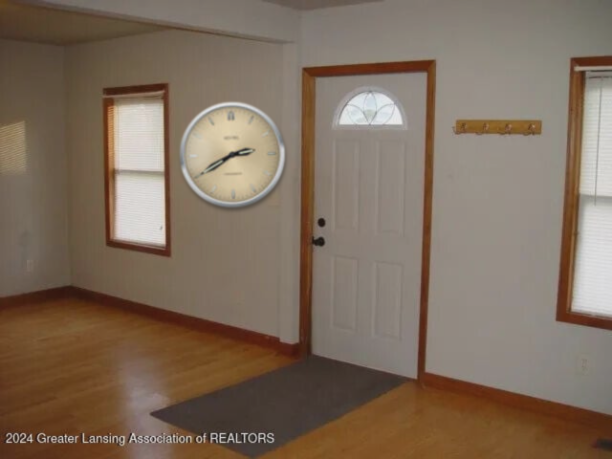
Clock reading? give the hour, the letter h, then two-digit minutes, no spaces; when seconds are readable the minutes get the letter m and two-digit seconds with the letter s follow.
2h40
